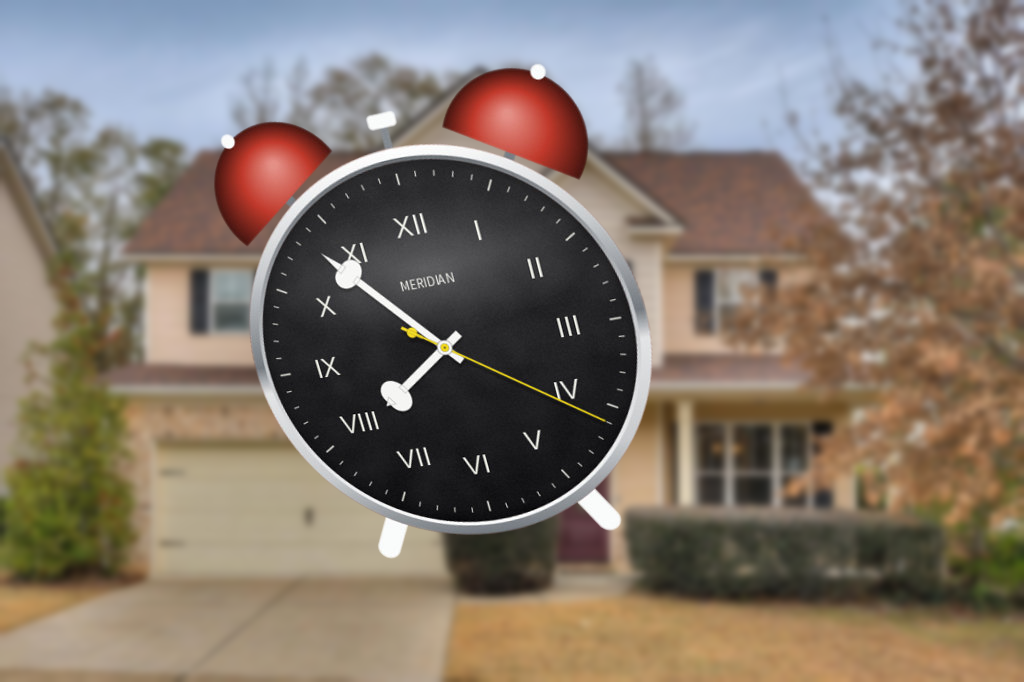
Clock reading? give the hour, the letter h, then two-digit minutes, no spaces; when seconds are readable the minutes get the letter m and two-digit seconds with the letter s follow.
7h53m21s
